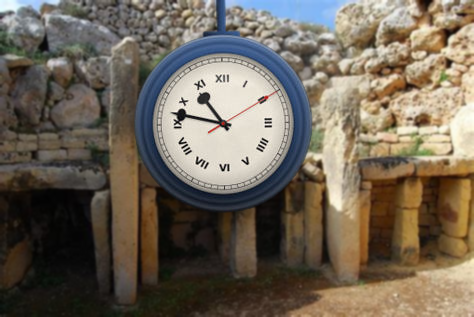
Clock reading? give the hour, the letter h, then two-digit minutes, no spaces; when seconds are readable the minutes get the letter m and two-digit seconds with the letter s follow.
10h47m10s
